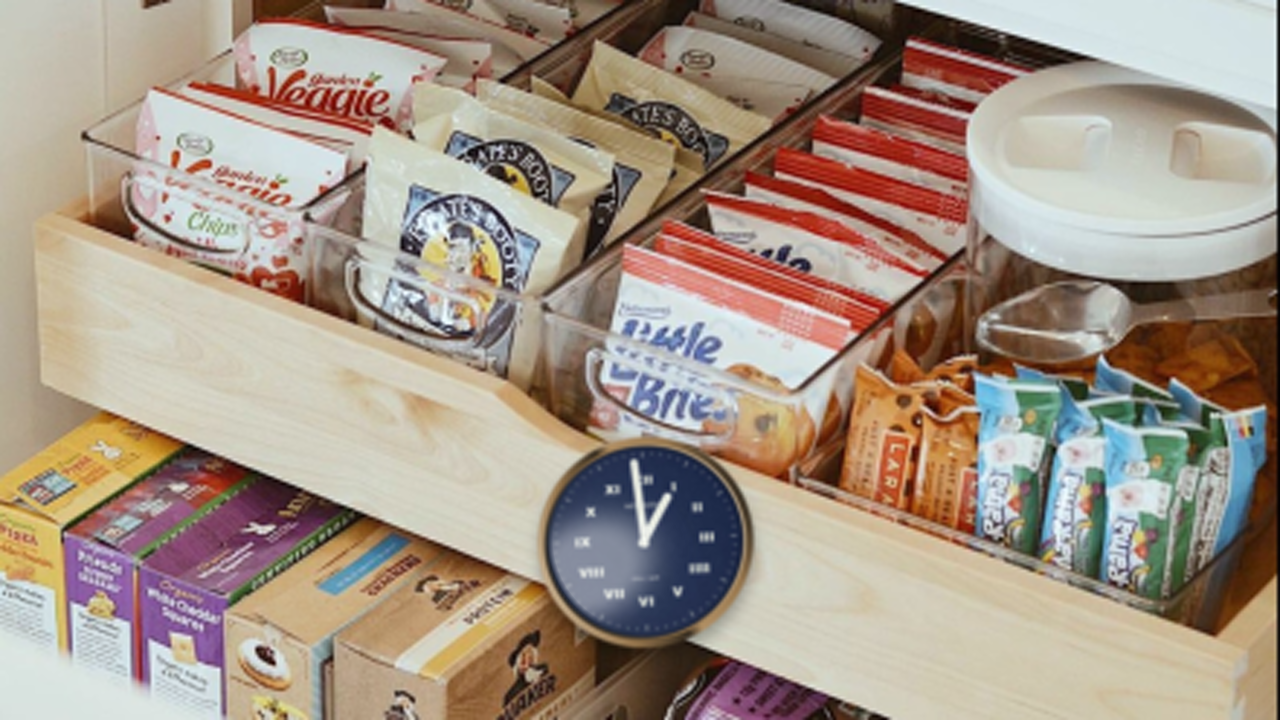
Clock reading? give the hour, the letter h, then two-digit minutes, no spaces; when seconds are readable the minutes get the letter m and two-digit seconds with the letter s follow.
12h59
